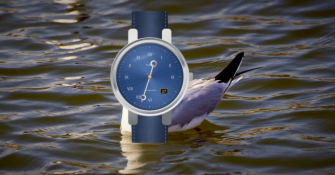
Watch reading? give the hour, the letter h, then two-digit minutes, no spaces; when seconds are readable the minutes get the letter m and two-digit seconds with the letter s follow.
12h33
